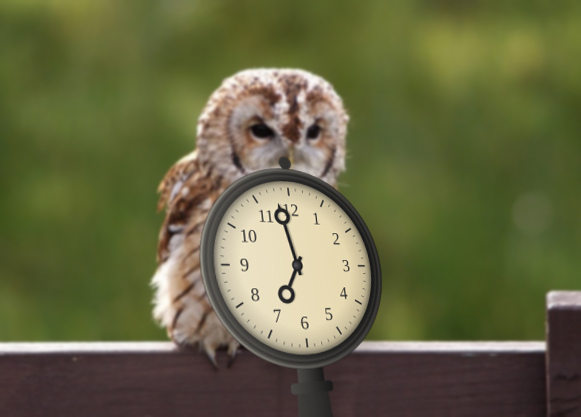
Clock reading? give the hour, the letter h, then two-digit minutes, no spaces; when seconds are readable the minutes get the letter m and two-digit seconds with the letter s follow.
6h58
